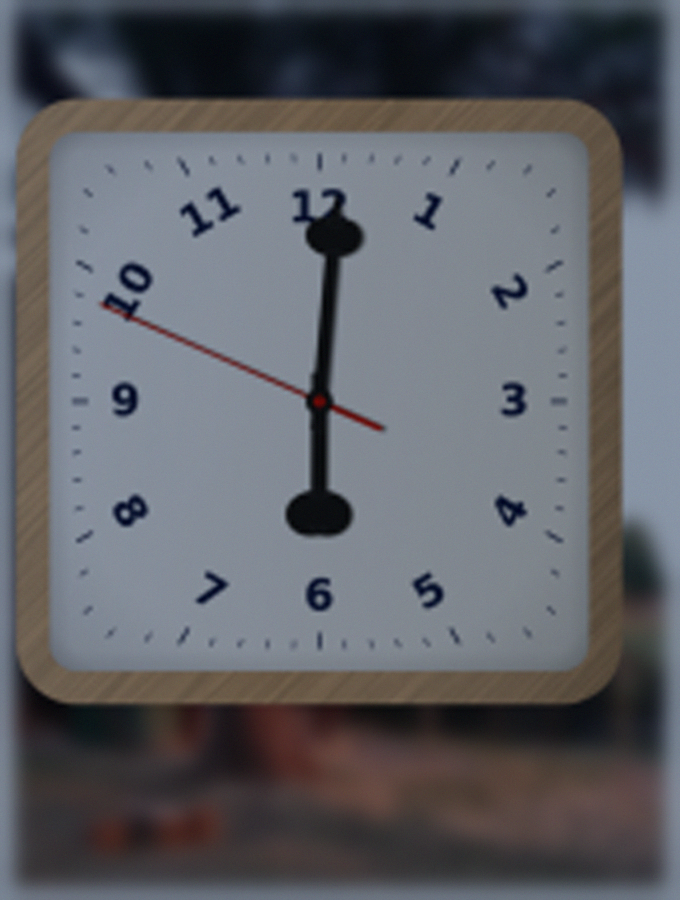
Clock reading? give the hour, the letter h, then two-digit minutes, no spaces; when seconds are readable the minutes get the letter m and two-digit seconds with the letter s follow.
6h00m49s
